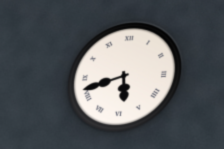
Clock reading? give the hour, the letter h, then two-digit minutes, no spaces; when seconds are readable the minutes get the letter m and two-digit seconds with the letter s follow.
5h42
